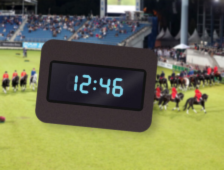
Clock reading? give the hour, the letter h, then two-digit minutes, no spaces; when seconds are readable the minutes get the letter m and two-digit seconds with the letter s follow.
12h46
